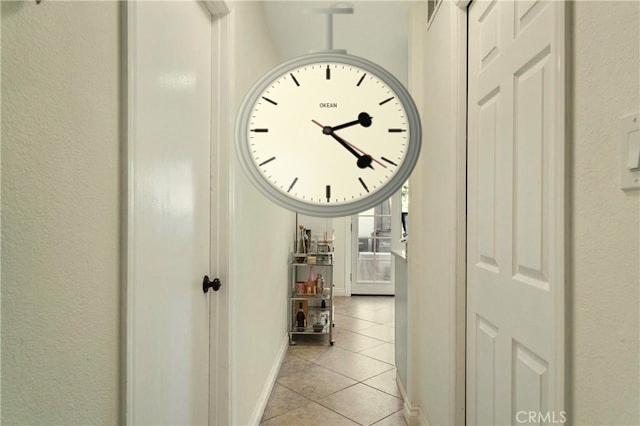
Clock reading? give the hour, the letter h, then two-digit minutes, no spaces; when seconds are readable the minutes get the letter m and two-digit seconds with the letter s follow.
2h22m21s
